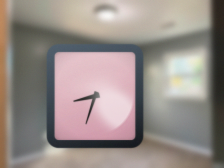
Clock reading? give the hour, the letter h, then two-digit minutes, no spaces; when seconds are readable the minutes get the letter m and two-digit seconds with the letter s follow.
8h33
